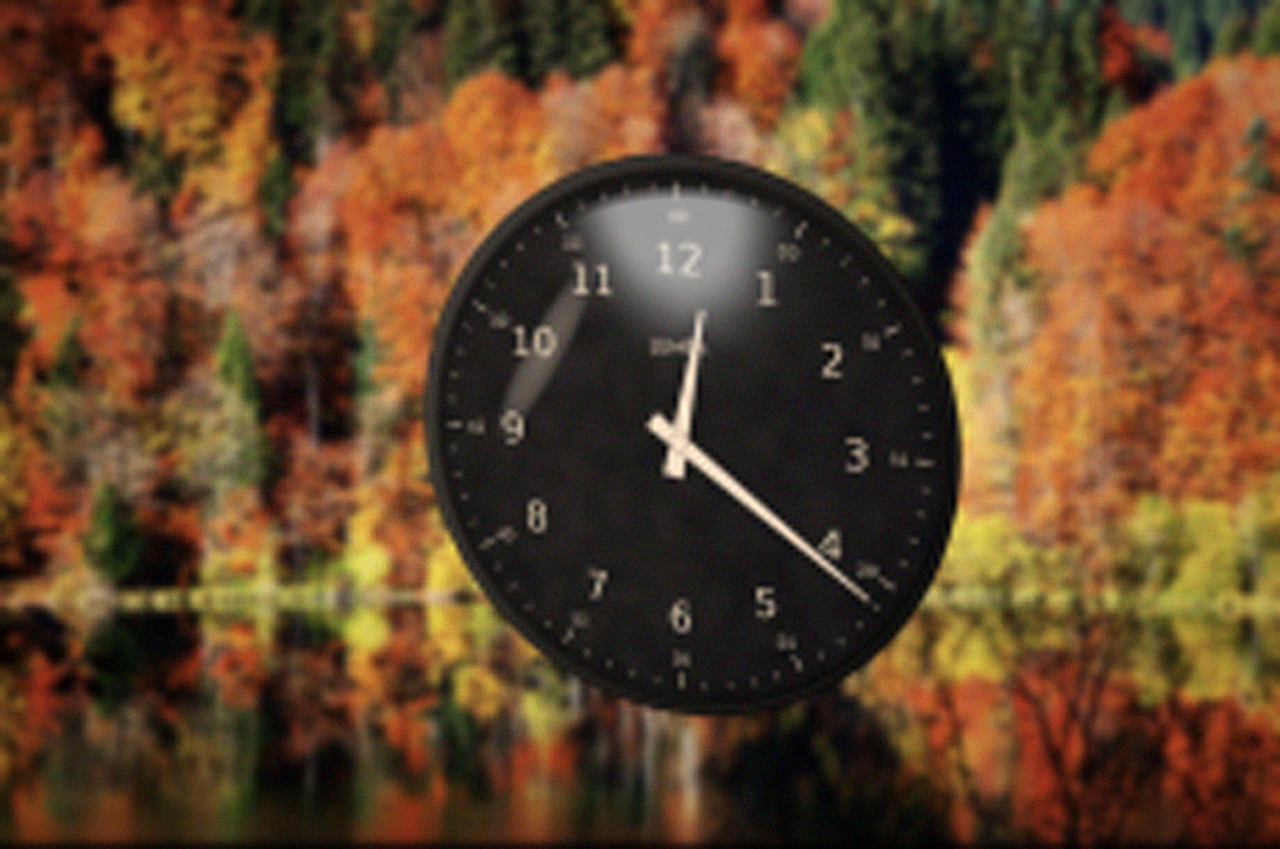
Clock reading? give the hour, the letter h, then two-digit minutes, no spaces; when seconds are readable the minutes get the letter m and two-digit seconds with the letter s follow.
12h21
